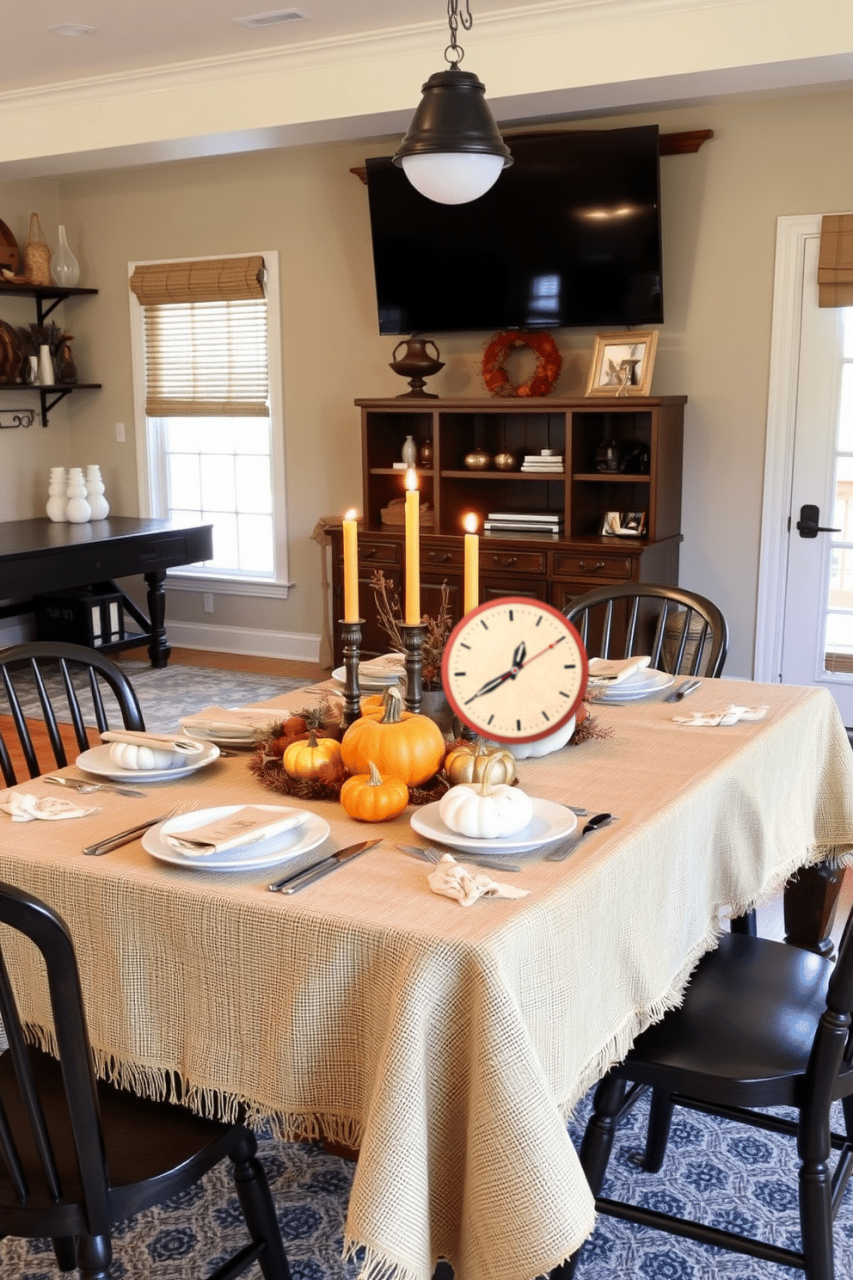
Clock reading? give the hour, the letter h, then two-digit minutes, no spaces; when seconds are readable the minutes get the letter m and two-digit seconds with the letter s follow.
12h40m10s
